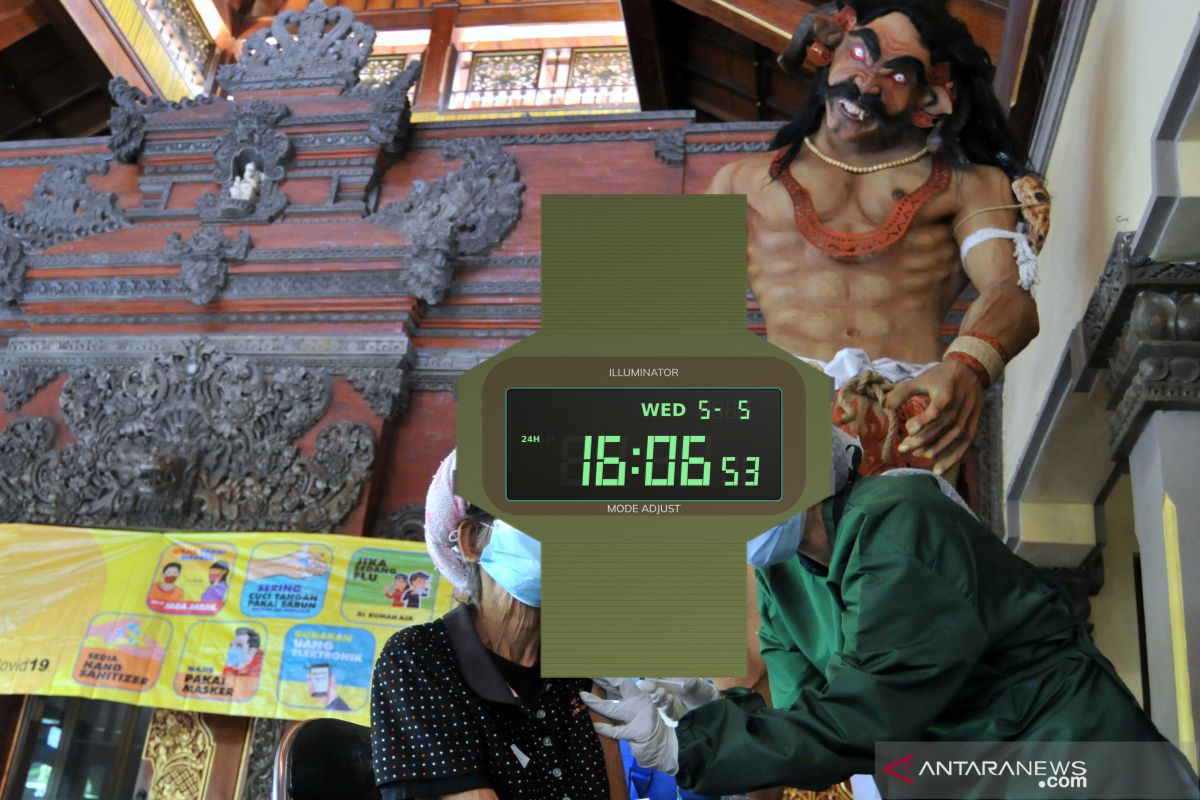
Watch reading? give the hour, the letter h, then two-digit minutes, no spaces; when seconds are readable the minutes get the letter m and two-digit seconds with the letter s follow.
16h06m53s
